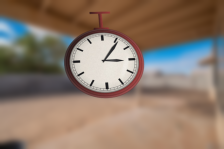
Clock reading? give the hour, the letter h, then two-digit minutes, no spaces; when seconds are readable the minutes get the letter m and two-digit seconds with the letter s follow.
3h06
